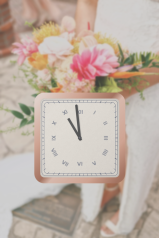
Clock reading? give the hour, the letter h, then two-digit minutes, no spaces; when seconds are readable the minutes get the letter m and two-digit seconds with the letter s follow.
10h59
